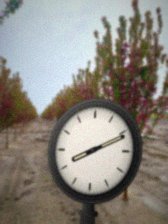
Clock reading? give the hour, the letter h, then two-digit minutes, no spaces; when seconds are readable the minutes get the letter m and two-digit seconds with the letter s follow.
8h11
